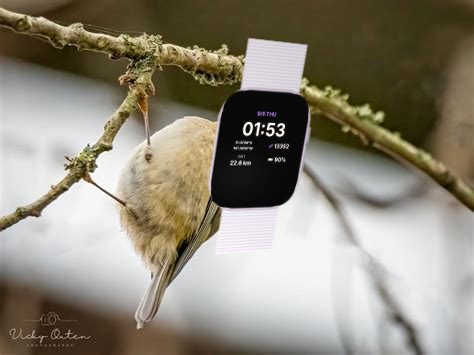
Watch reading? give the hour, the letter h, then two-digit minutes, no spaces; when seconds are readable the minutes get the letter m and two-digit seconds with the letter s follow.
1h53
